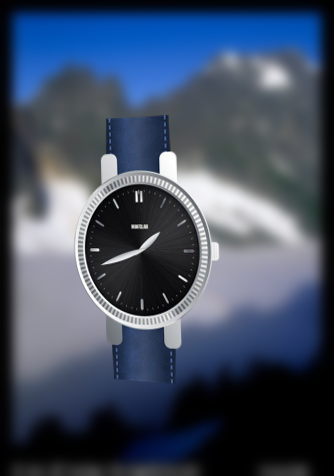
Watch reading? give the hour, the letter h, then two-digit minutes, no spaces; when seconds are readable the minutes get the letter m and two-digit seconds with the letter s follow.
1h42
